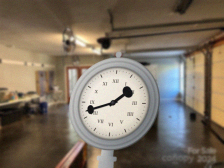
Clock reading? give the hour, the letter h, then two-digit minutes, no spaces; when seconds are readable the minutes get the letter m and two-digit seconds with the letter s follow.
1h42
